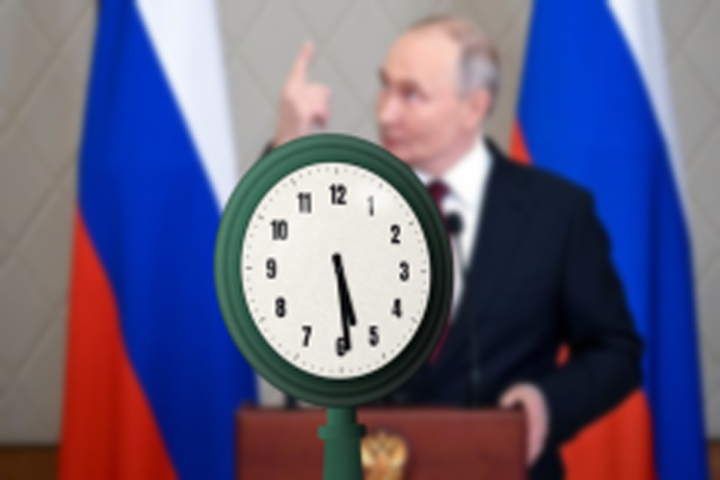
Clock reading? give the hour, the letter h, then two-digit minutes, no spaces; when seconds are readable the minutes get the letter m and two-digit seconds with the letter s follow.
5h29
